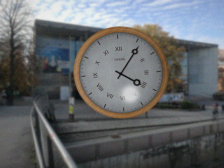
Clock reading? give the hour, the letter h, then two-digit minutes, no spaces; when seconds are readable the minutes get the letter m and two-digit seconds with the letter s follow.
4h06
